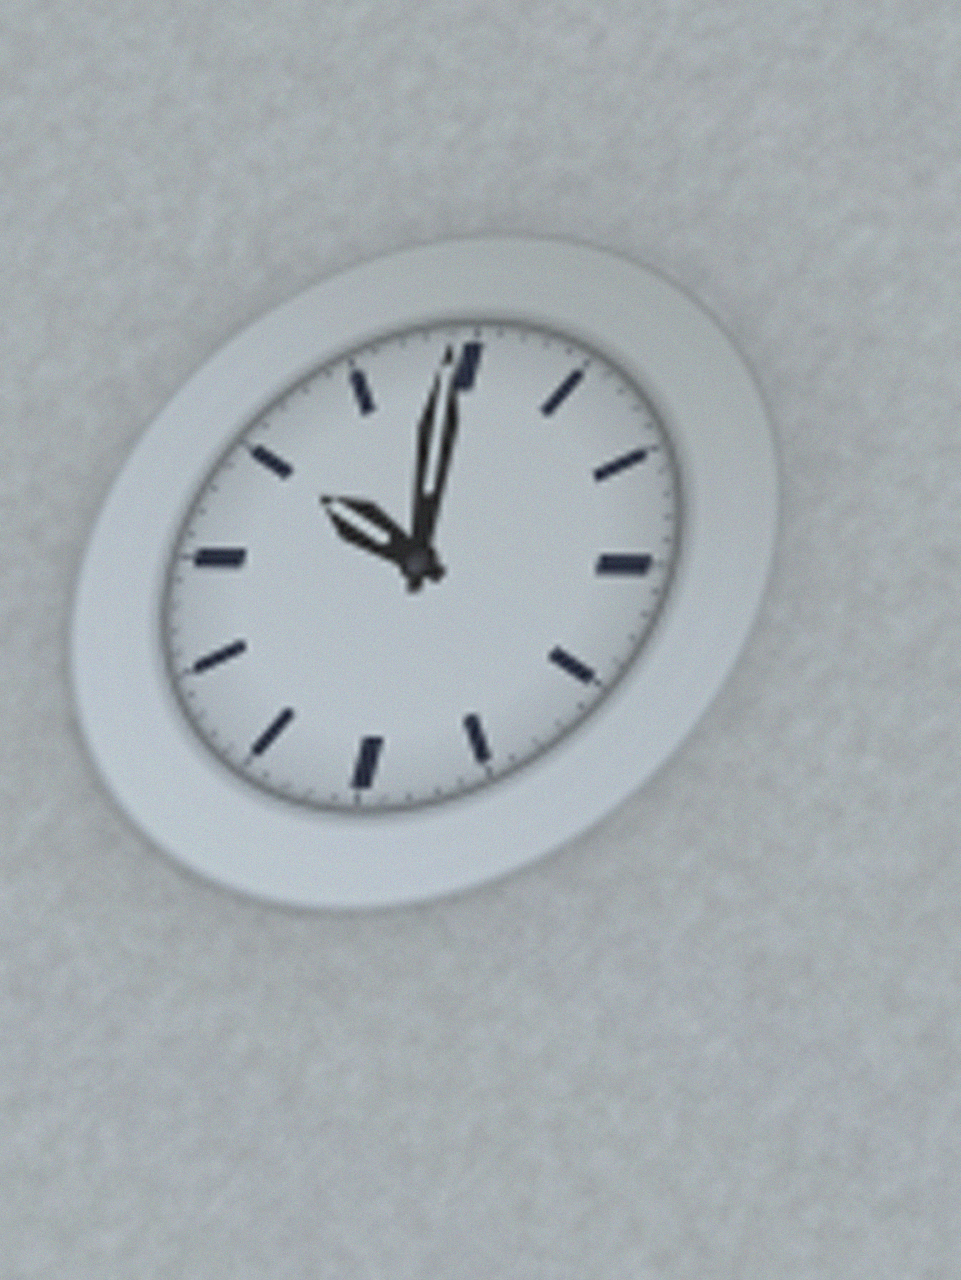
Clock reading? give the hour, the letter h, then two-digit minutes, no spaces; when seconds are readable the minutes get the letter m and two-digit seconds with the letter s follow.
9h59
